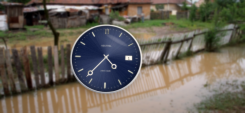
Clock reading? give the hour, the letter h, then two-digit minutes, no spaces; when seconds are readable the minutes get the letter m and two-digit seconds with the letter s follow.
4h37
